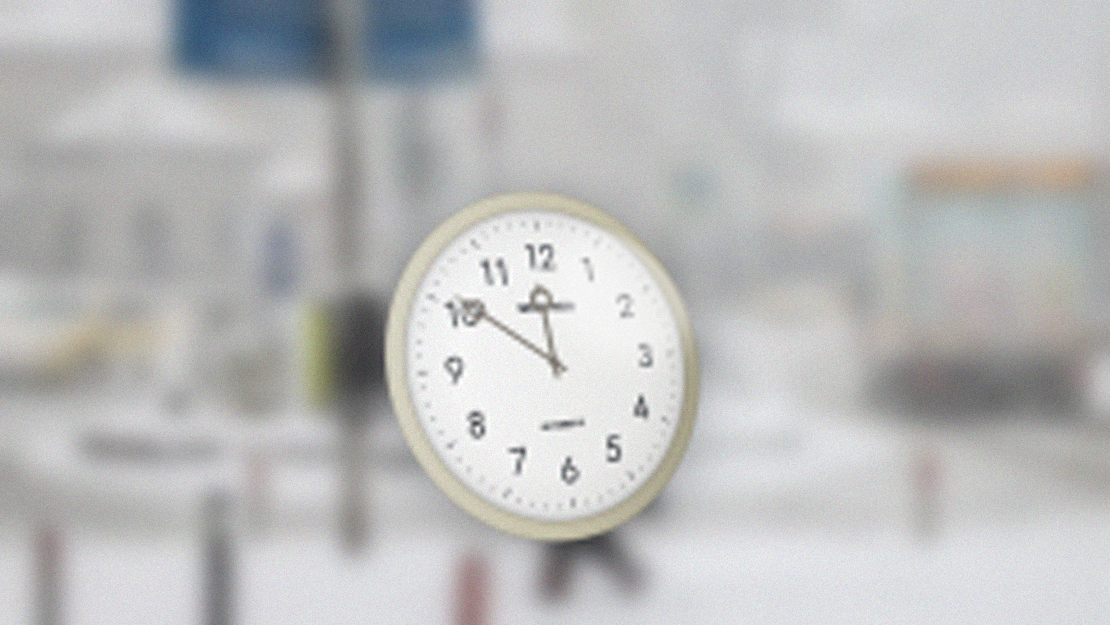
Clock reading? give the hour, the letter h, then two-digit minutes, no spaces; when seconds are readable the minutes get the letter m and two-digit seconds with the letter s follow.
11h51
